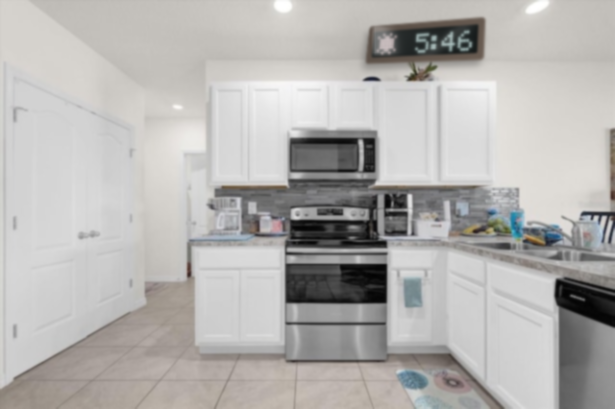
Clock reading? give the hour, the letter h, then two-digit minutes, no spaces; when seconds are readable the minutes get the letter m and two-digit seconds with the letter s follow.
5h46
